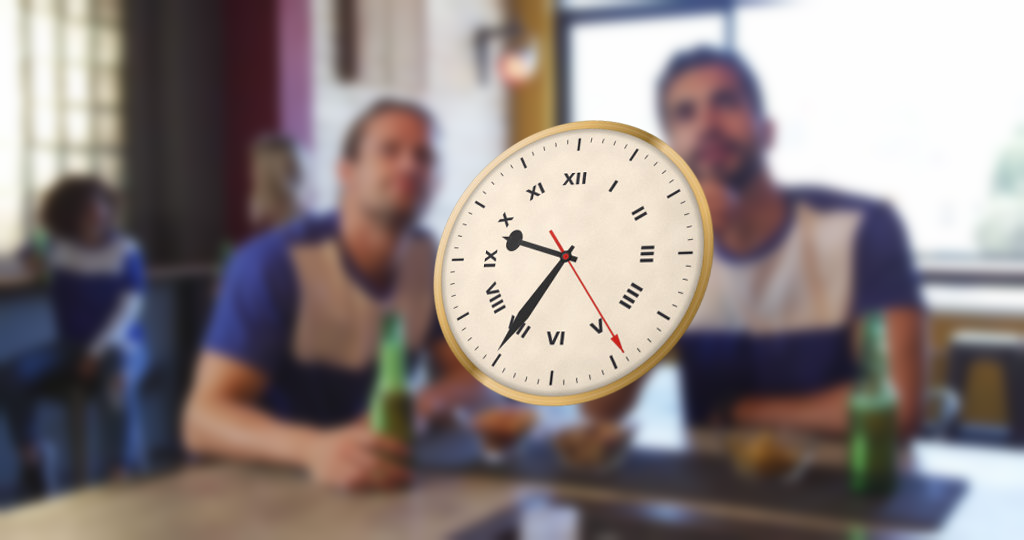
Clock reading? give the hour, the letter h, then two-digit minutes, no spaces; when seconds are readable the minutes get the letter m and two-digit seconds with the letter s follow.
9h35m24s
